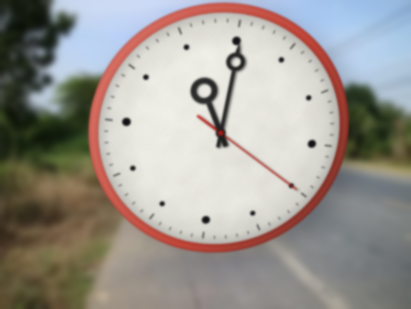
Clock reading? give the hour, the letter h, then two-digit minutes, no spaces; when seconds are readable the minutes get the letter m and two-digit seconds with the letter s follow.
11h00m20s
